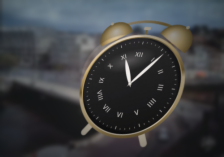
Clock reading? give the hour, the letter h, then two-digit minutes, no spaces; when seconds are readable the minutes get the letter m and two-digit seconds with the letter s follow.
11h06
